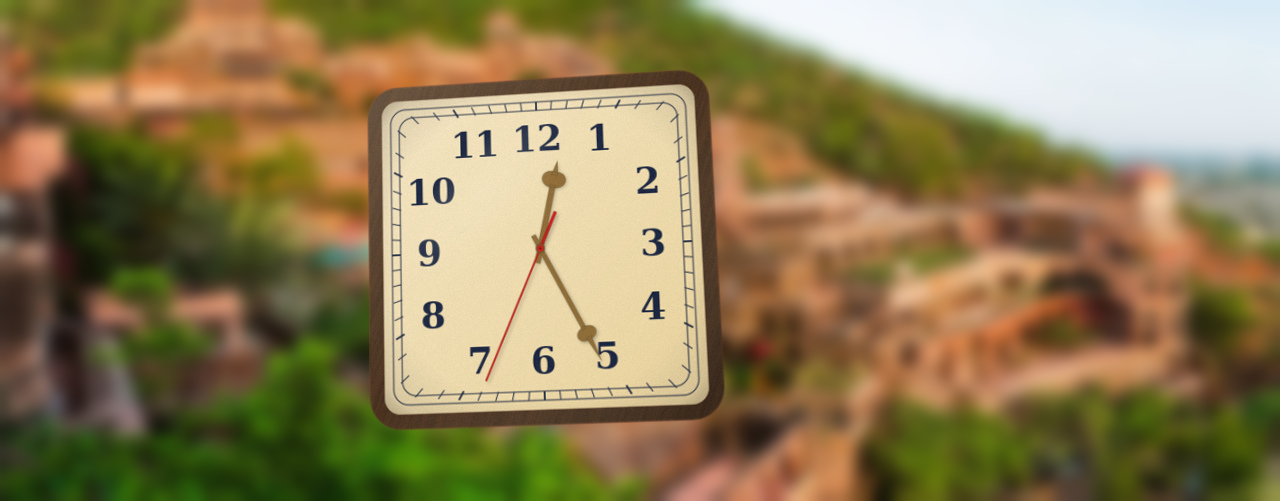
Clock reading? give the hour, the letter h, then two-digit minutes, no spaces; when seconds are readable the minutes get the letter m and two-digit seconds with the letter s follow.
12h25m34s
